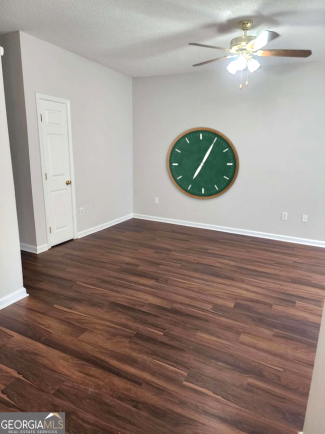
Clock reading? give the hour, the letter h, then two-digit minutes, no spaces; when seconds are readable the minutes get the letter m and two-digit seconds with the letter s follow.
7h05
